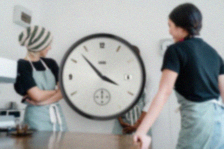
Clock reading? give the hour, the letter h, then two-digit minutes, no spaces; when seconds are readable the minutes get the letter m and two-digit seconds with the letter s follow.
3h53
